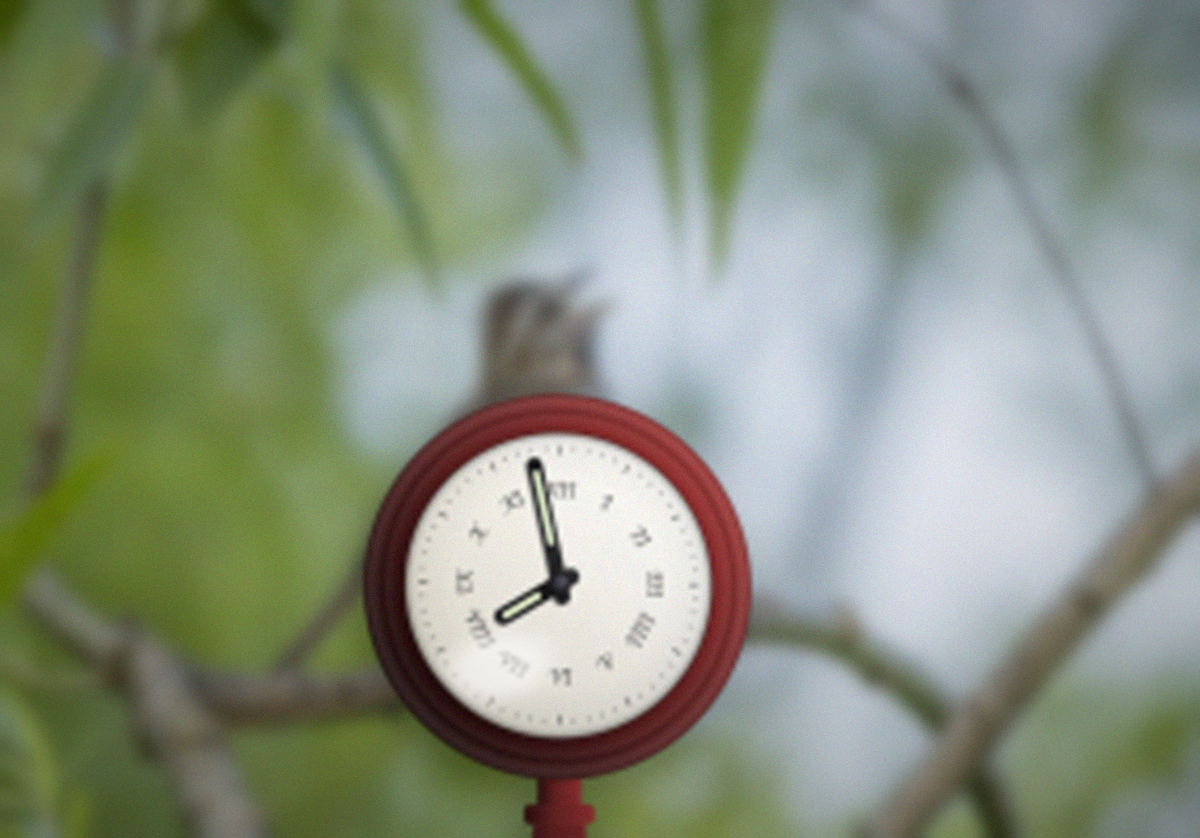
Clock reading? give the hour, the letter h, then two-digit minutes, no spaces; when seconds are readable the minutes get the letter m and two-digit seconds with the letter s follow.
7h58
